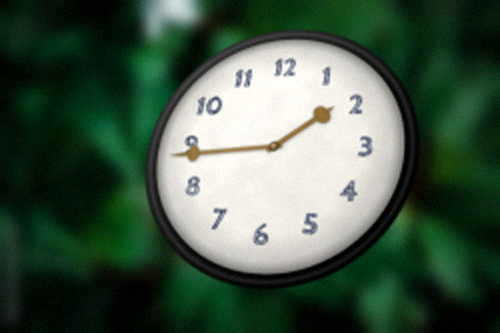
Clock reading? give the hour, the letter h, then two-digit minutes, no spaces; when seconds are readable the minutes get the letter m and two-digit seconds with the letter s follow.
1h44
